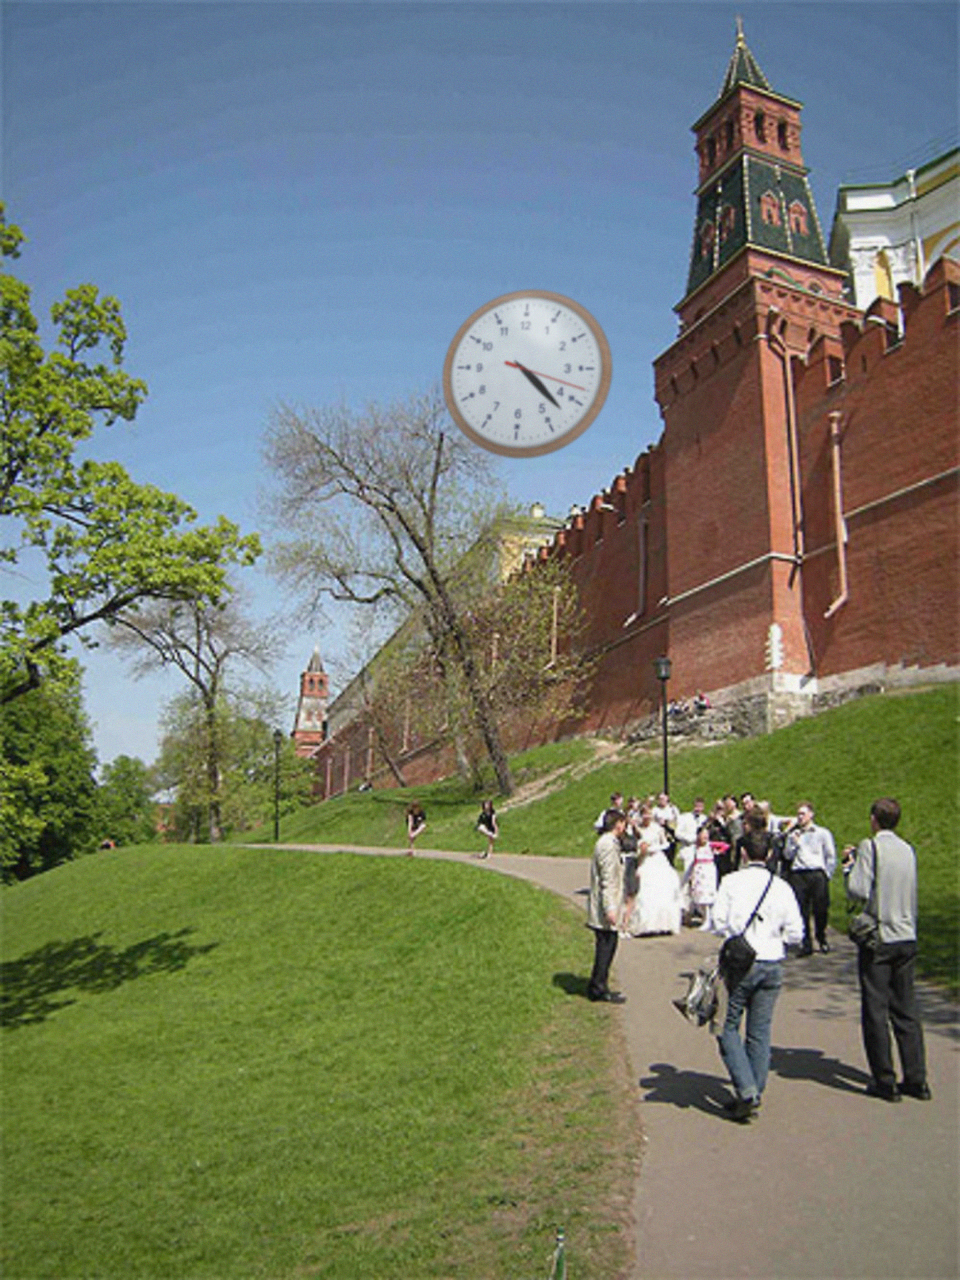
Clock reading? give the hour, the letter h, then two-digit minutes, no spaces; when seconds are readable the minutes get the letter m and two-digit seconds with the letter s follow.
4h22m18s
